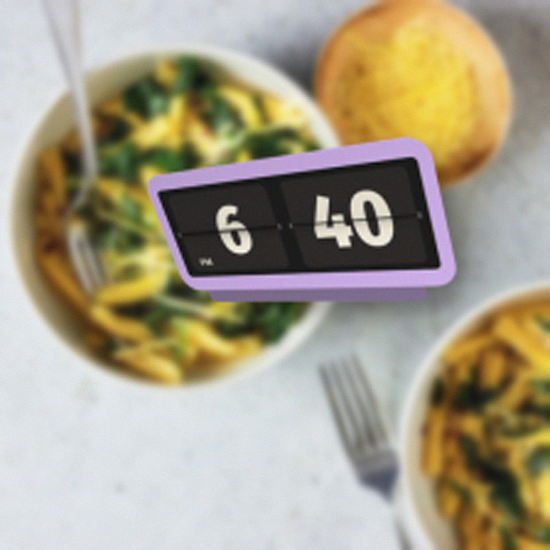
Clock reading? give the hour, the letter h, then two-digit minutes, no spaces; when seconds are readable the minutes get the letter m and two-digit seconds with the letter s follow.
6h40
